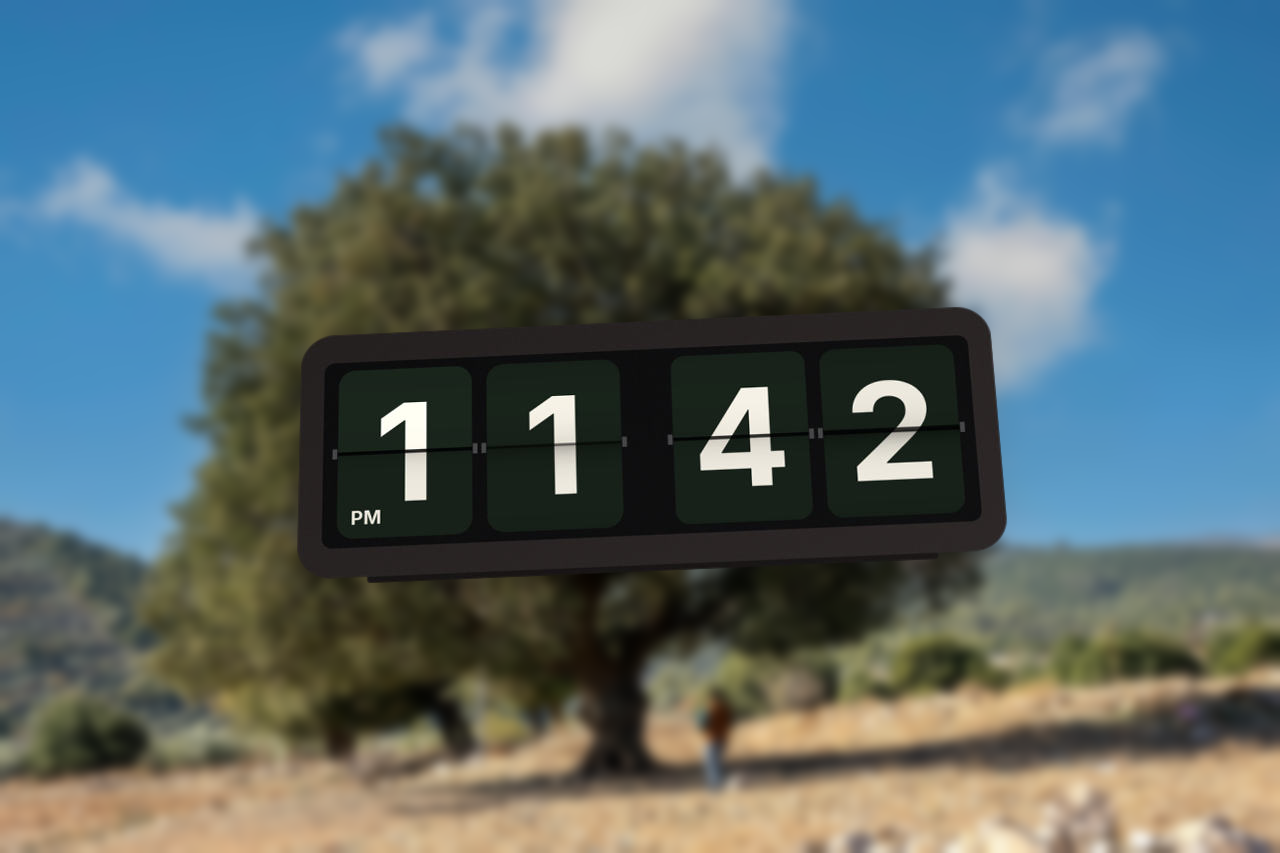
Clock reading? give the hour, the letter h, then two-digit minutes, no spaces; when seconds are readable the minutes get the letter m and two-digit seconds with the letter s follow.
11h42
